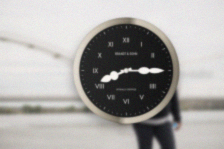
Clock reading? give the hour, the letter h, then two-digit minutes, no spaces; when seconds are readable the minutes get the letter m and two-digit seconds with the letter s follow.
8h15
